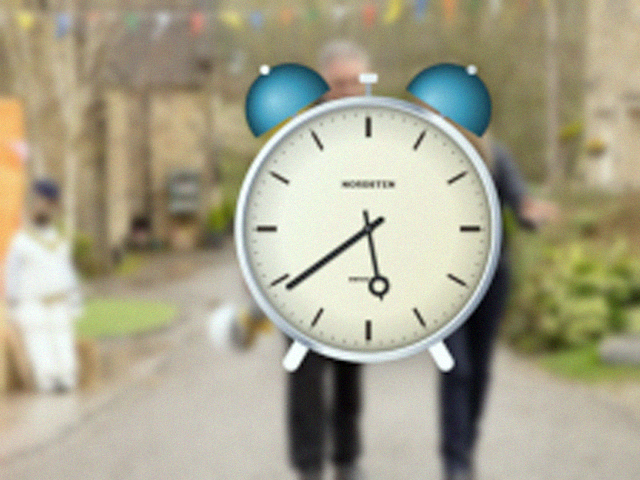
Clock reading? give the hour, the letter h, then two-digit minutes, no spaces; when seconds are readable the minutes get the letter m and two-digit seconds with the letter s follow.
5h39
